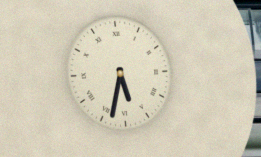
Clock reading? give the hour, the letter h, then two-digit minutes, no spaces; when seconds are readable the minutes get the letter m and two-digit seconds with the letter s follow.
5h33
